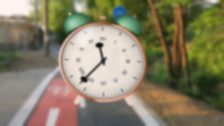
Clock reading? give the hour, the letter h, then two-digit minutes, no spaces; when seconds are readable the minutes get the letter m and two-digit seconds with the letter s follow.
11h37
